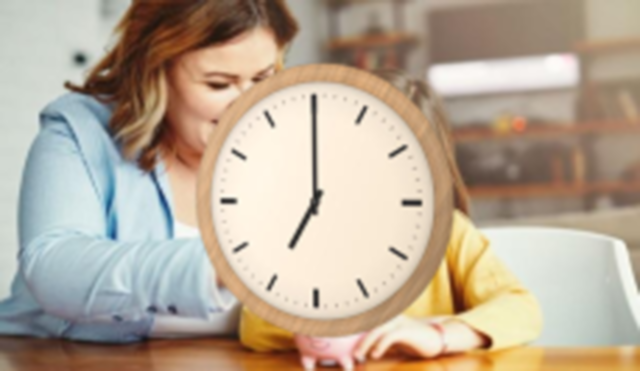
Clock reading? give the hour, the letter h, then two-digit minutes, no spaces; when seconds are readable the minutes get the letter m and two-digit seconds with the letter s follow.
7h00
